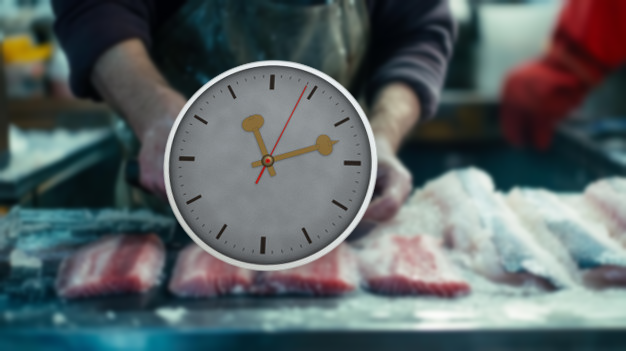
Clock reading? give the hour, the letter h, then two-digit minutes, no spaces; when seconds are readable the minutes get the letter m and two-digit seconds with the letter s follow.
11h12m04s
